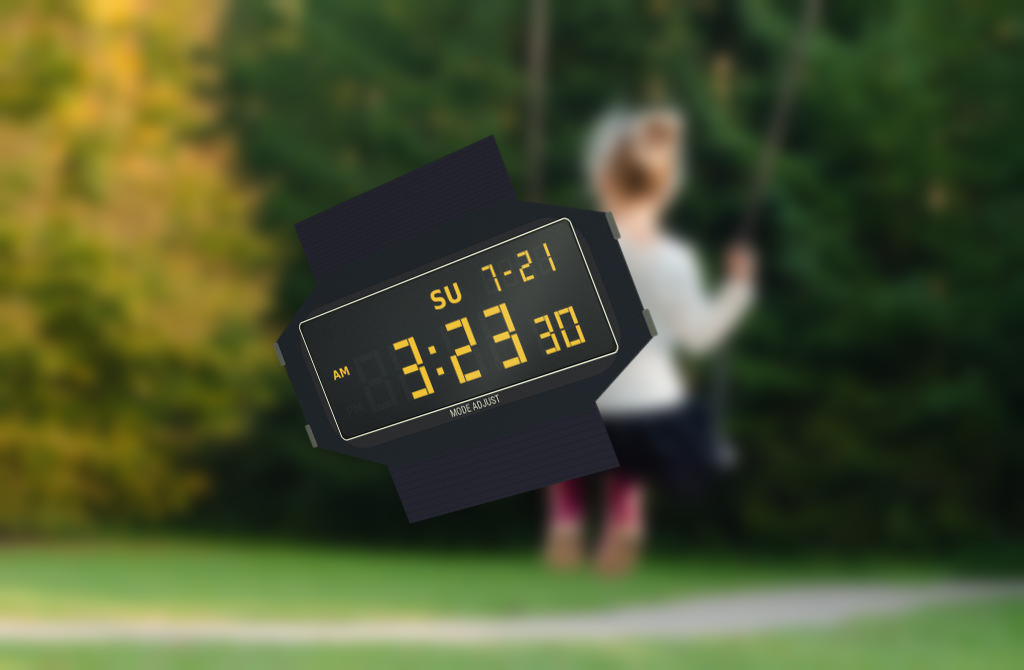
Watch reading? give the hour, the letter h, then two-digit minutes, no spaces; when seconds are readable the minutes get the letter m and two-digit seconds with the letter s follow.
3h23m30s
